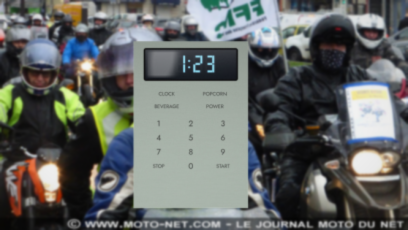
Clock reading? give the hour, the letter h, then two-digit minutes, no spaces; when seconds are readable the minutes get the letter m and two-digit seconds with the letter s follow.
1h23
